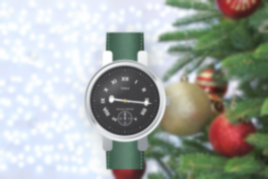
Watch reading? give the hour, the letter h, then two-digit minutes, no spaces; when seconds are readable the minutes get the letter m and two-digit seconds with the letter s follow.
9h16
